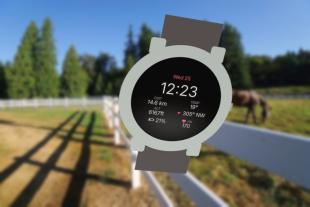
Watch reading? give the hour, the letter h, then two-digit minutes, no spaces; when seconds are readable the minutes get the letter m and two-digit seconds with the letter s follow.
12h23
